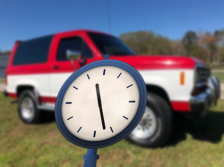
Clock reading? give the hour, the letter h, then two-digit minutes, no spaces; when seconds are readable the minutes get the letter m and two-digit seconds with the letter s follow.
11h27
